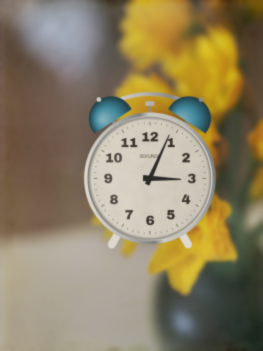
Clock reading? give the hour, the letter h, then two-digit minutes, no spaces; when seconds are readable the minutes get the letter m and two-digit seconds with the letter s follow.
3h04
